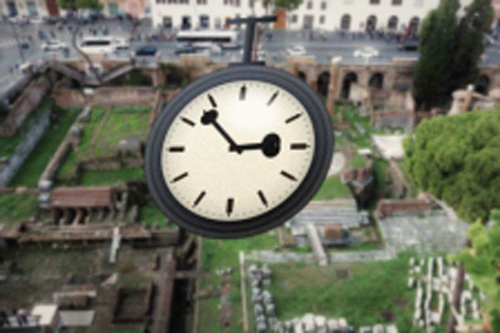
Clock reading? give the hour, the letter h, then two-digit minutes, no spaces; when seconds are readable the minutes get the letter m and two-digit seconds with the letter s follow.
2h53
